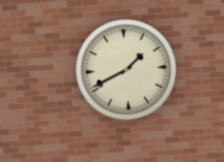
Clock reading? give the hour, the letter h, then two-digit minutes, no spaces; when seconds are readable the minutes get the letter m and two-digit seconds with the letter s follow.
1h41
